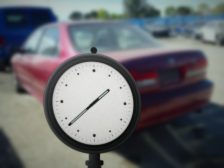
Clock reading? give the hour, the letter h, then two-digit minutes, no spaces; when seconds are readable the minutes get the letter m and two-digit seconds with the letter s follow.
1h38
